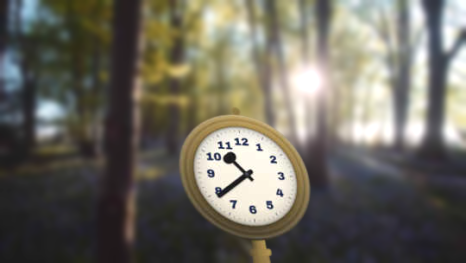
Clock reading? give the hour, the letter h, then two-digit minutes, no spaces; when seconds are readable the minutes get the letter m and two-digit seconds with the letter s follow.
10h39
